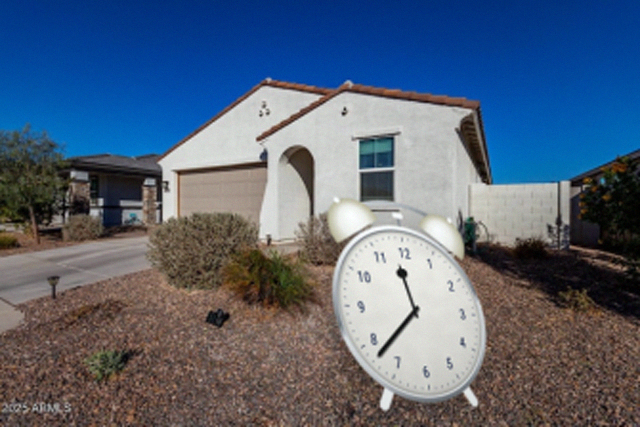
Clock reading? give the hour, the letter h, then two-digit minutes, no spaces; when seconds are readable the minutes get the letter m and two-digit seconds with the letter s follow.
11h38
